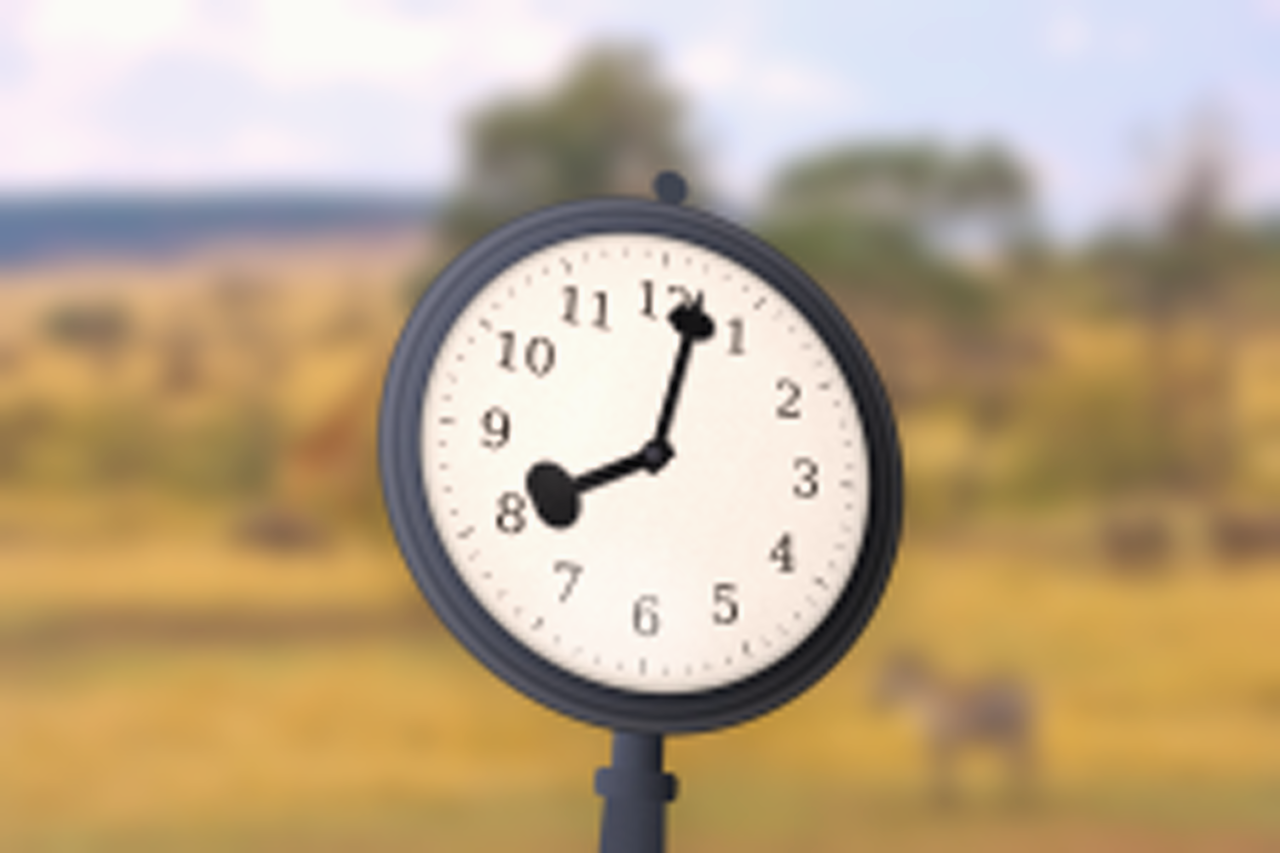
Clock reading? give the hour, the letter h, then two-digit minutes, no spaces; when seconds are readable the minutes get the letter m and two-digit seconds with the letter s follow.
8h02
